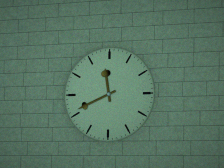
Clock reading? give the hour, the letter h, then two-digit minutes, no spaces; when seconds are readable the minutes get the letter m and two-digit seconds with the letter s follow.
11h41
